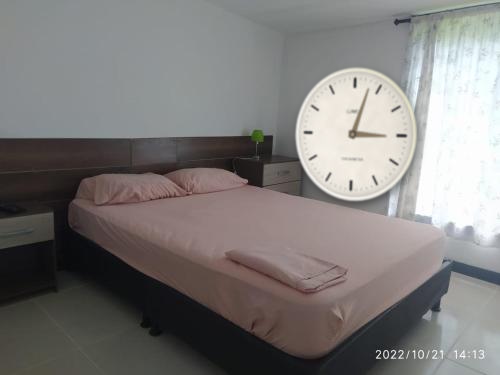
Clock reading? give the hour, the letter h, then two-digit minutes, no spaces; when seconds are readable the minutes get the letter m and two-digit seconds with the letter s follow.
3h03
